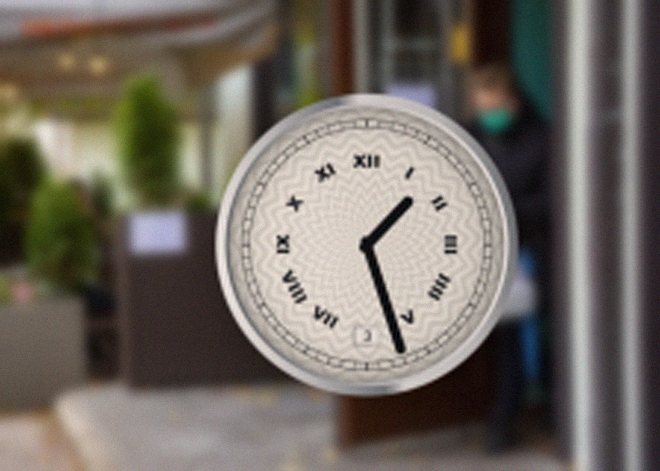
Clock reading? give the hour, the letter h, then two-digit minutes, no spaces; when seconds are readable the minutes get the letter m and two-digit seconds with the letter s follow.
1h27
